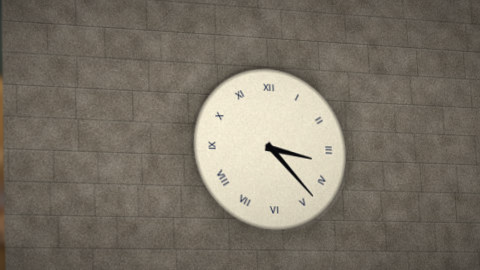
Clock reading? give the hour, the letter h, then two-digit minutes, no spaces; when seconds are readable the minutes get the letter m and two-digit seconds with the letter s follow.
3h23
